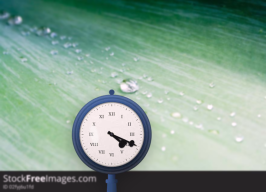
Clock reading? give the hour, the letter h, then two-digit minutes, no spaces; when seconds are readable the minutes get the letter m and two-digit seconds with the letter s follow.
4h19
